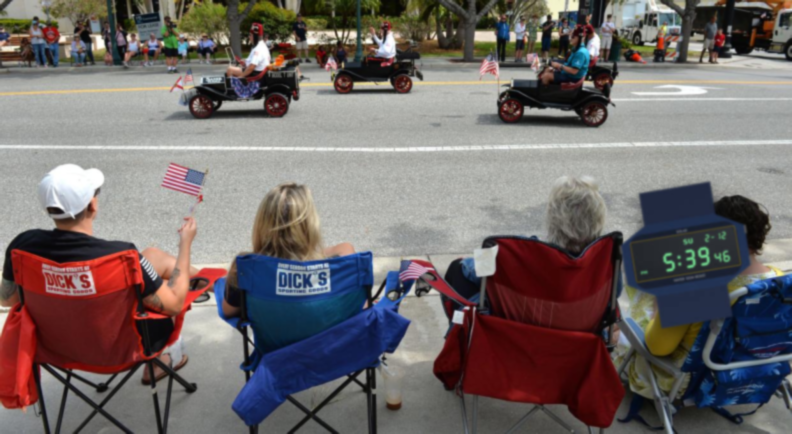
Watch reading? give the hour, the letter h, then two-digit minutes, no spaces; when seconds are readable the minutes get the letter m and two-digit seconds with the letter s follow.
5h39m46s
